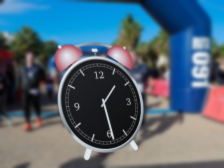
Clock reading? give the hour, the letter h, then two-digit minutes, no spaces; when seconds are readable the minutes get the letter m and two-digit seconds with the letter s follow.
1h29
